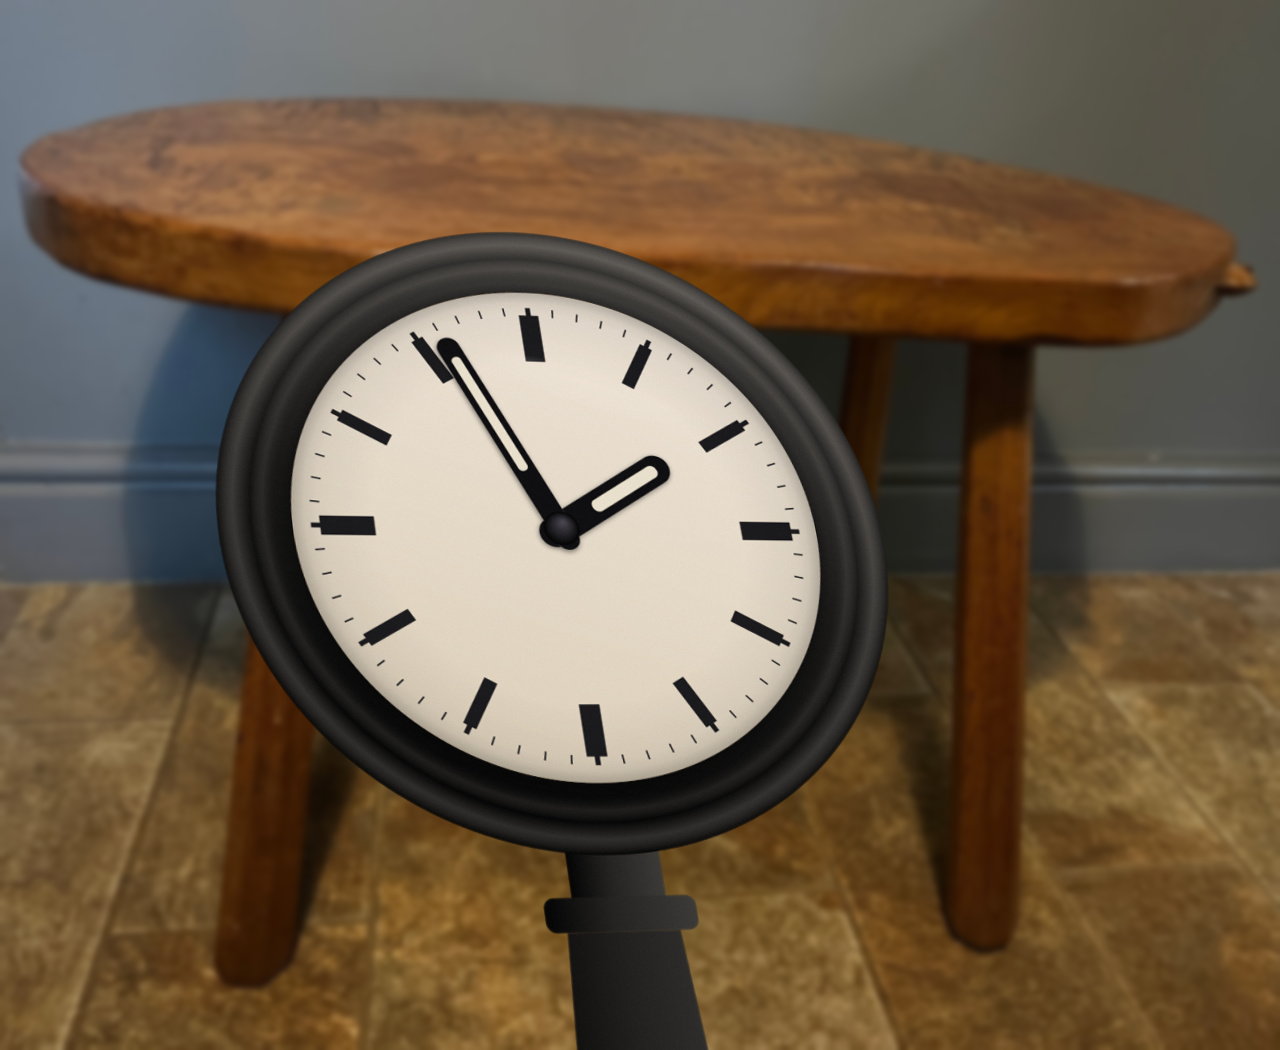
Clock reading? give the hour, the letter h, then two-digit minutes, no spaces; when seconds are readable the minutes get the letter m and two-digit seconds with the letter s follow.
1h56
